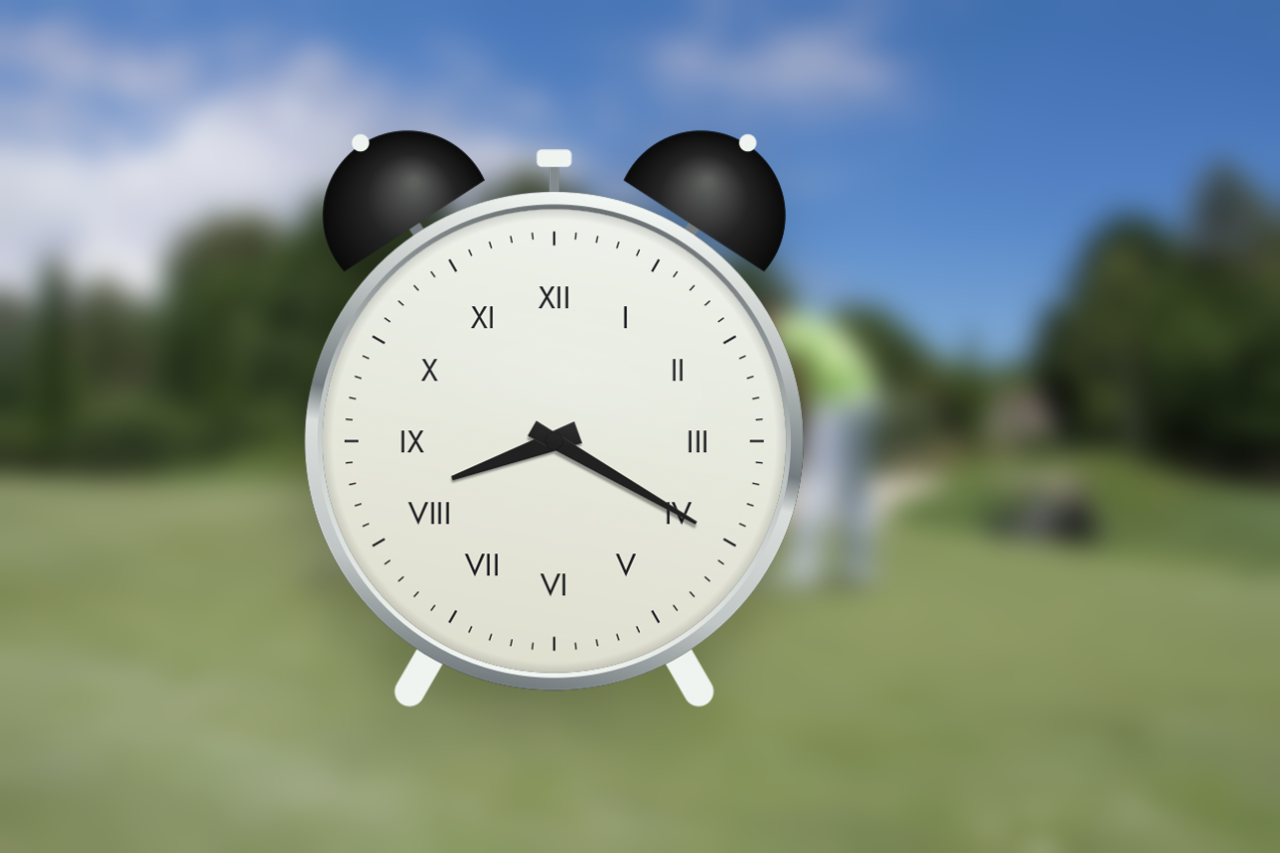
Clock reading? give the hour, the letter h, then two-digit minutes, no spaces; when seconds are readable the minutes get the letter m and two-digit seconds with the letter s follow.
8h20
